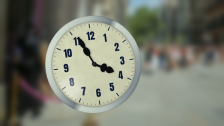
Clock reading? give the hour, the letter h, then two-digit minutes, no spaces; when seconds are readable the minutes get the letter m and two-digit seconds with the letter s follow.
3h56
